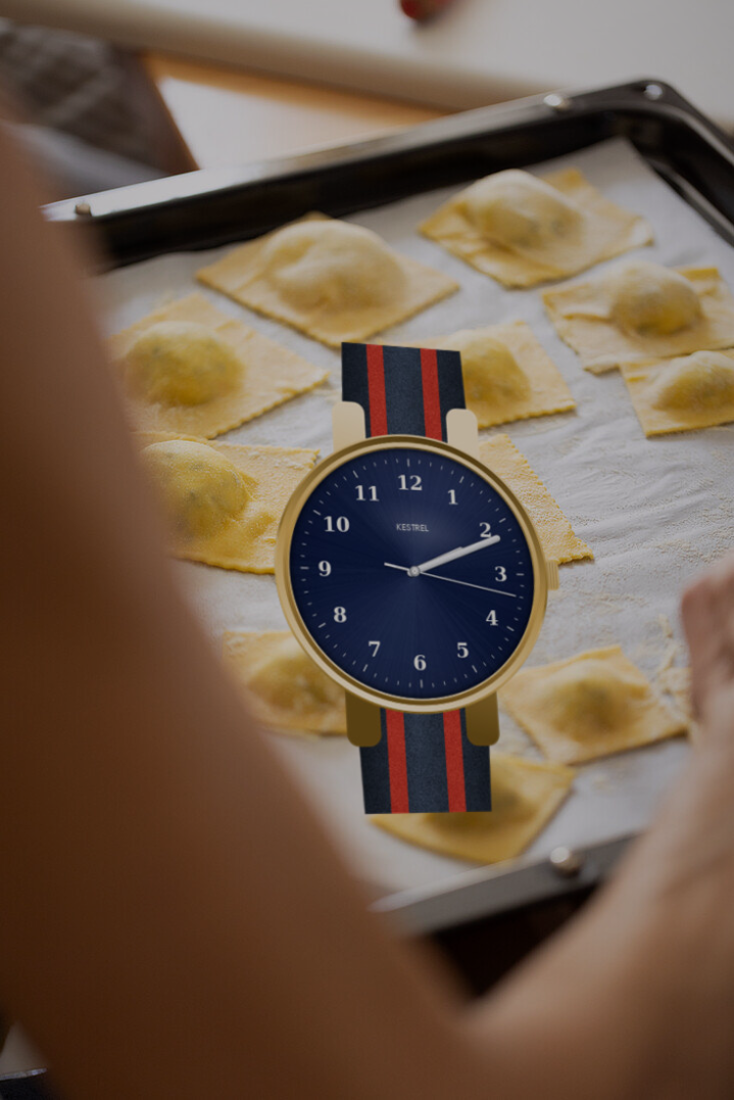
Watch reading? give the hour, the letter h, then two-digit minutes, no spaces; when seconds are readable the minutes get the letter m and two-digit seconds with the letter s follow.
2h11m17s
